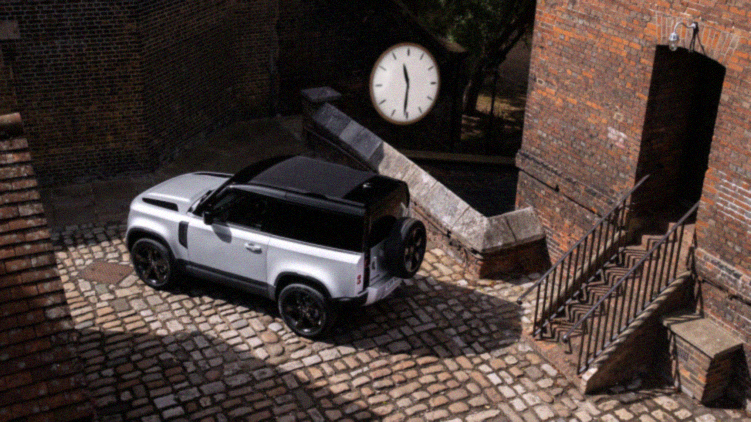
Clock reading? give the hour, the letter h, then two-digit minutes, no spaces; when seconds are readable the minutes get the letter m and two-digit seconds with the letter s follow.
11h31
